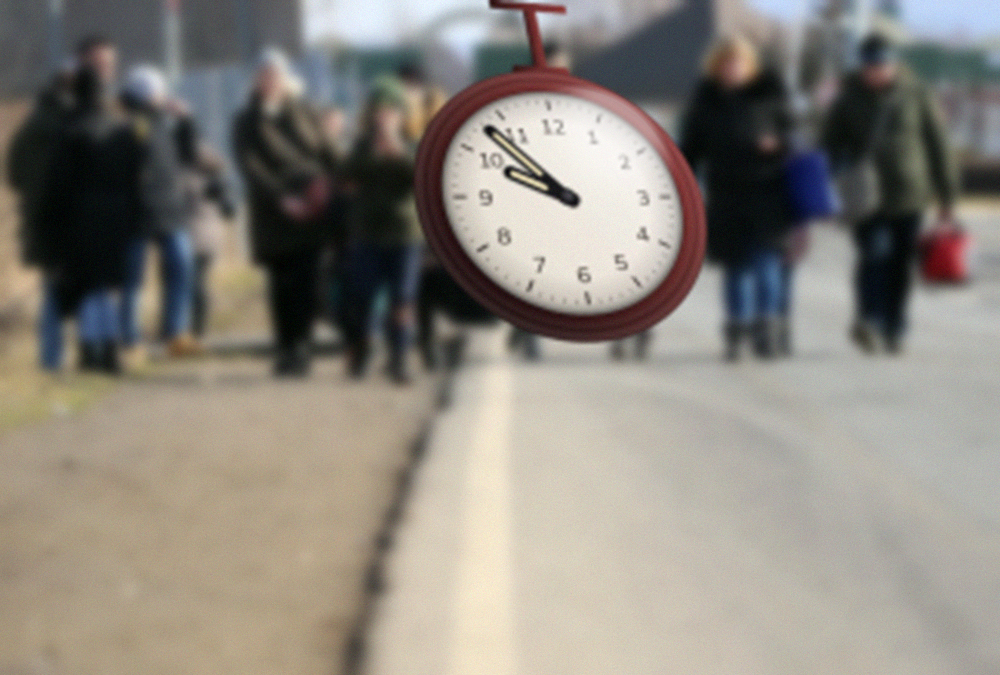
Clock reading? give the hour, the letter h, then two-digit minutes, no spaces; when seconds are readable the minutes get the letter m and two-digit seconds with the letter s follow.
9h53
